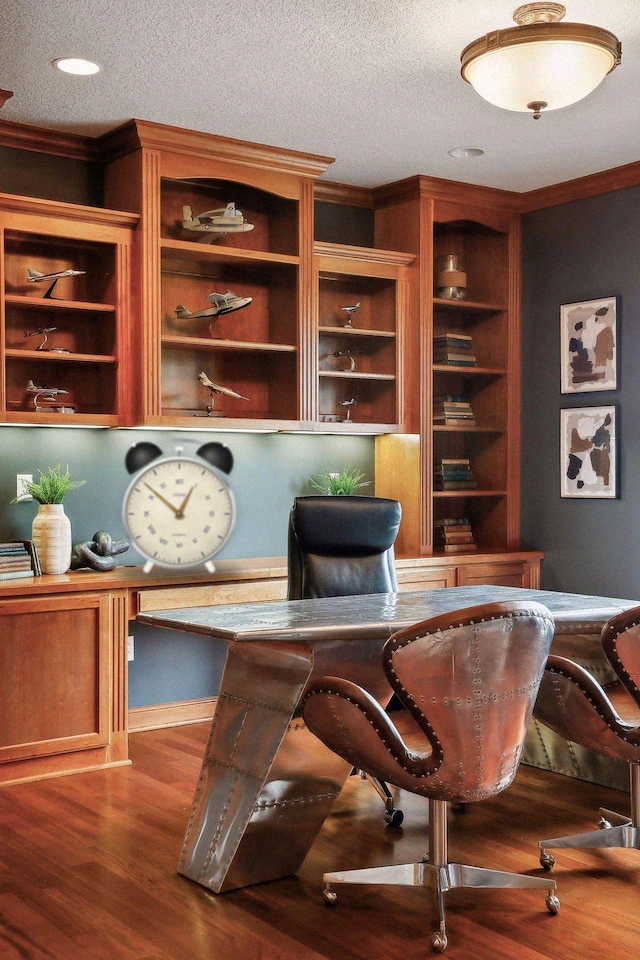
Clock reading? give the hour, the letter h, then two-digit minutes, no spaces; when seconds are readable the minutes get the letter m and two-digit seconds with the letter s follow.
12h52
